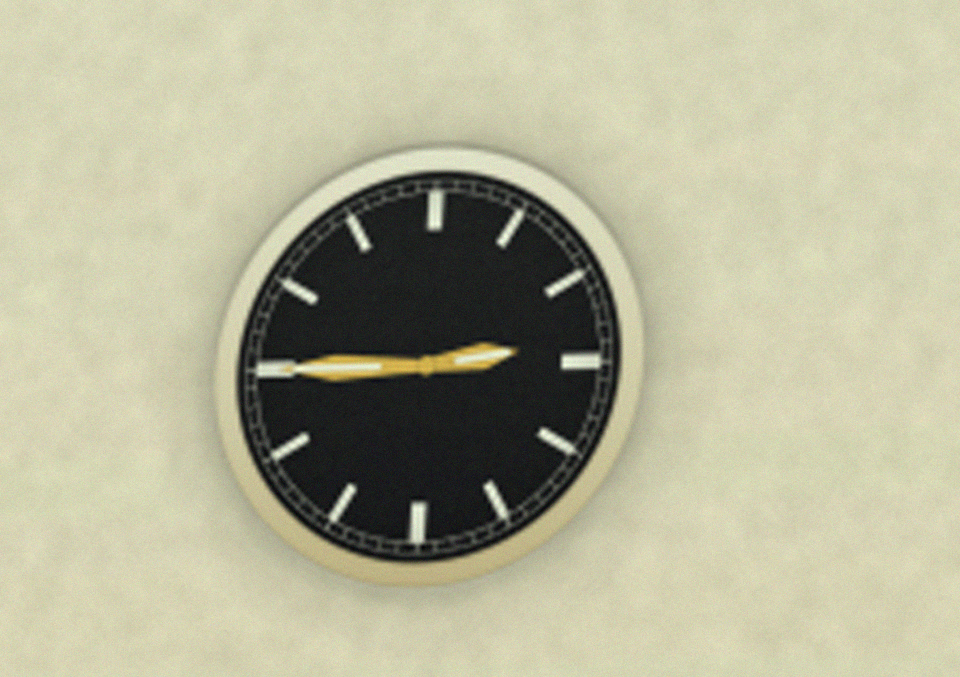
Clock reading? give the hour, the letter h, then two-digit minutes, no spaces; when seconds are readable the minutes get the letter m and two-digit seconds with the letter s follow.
2h45
